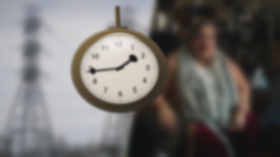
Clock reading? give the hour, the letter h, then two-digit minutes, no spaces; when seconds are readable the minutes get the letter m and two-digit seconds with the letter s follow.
1h44
